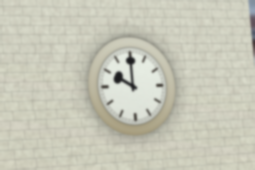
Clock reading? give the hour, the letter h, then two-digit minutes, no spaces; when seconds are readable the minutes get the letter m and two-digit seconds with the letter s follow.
10h00
